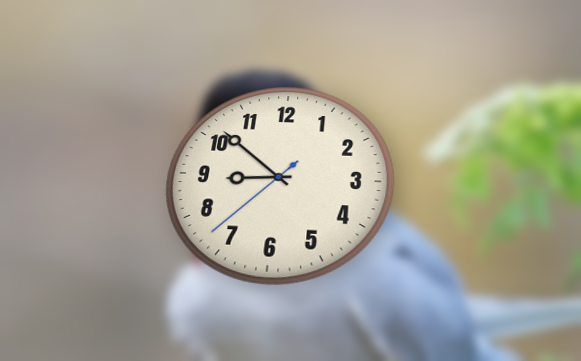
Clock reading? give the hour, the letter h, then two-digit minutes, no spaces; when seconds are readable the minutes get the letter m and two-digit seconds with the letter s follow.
8h51m37s
